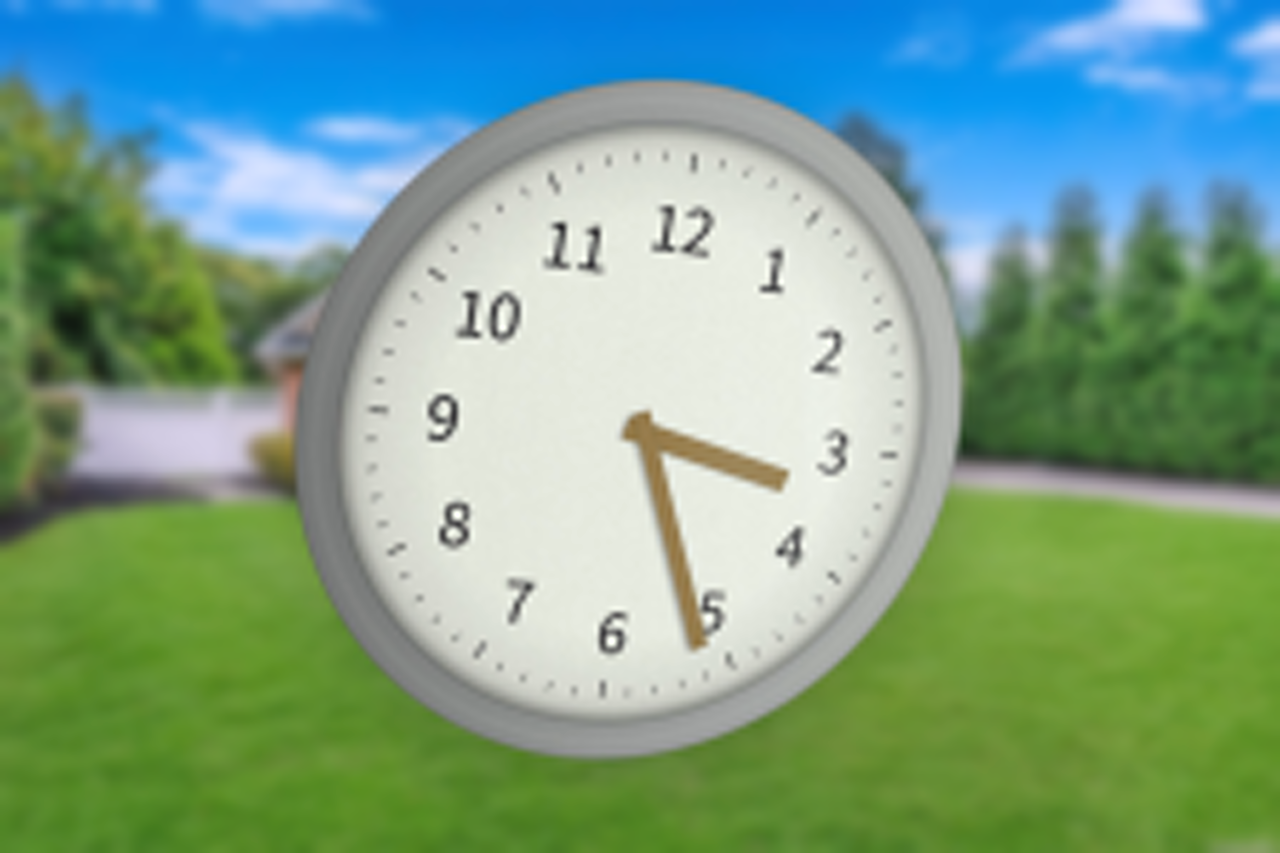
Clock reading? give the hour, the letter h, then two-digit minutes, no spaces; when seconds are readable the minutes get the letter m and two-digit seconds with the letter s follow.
3h26
